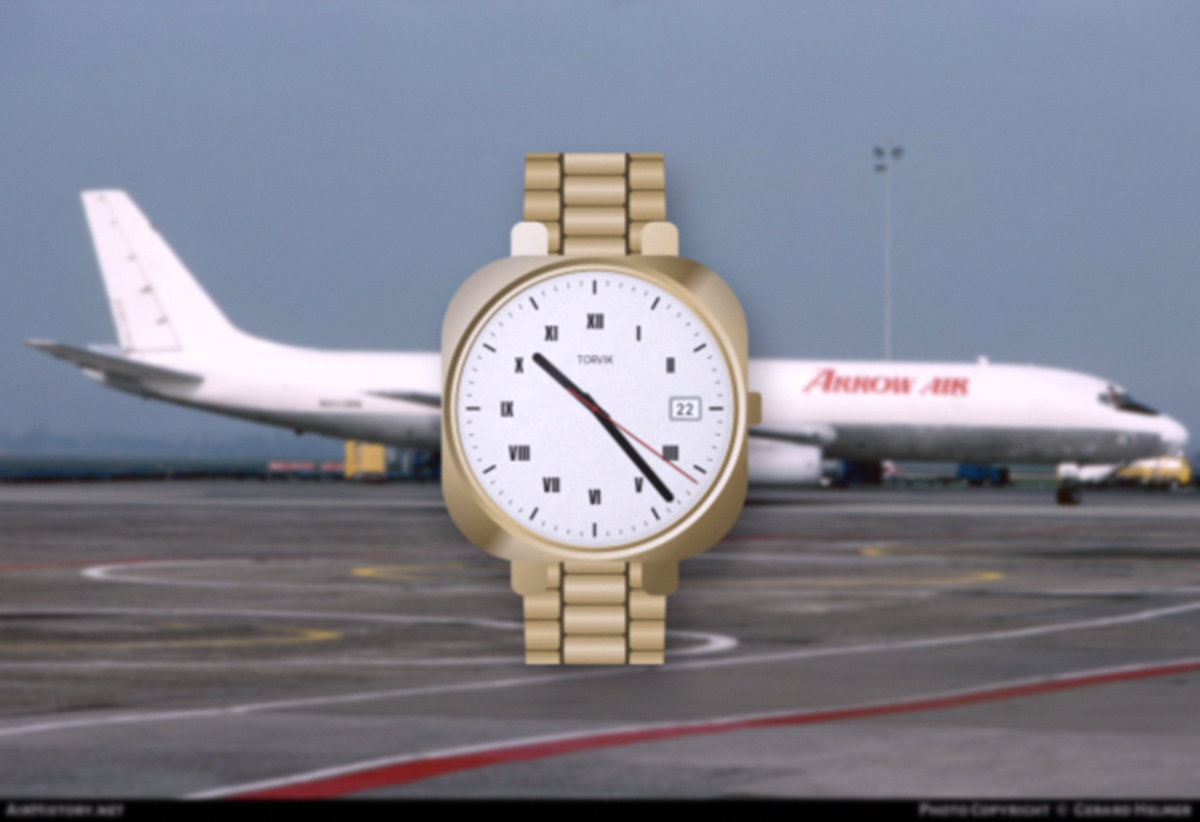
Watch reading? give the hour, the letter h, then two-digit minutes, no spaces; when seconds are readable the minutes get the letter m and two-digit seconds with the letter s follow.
10h23m21s
